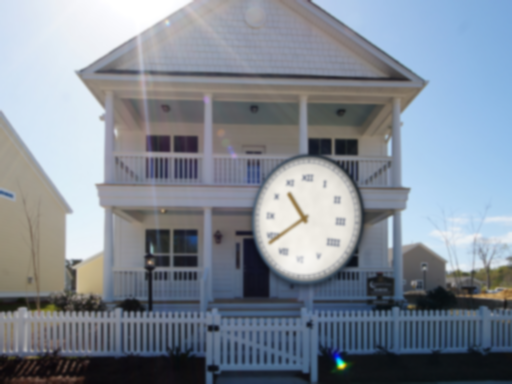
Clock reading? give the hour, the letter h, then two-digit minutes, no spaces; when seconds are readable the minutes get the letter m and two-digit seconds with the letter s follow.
10h39
